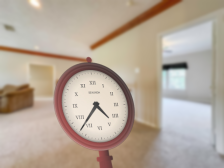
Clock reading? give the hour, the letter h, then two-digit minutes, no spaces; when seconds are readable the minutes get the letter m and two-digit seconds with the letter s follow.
4h37
